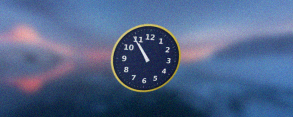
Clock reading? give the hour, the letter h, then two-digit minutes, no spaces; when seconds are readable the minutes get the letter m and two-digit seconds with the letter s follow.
10h54
